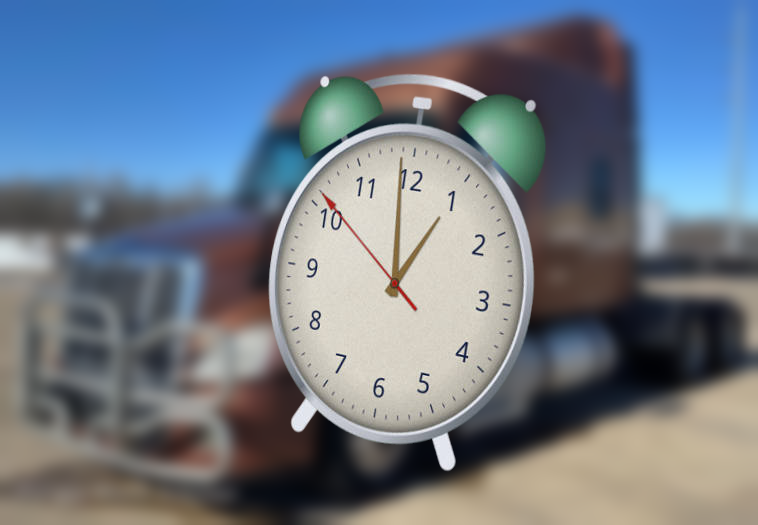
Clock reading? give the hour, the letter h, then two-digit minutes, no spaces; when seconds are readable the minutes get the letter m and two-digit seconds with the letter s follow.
12h58m51s
